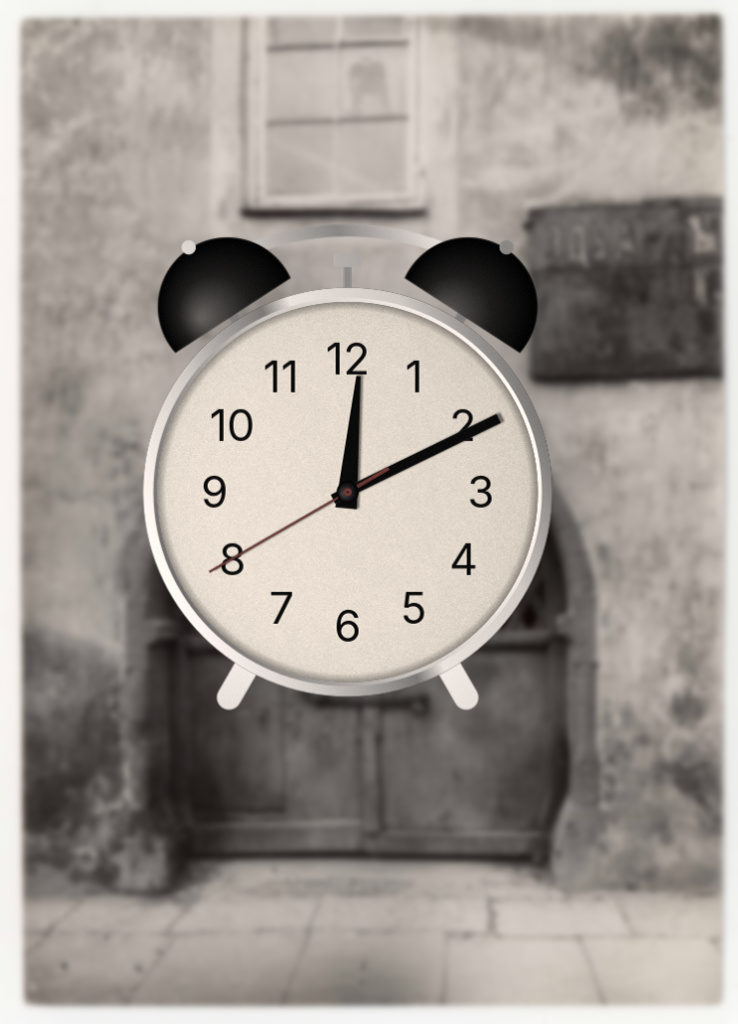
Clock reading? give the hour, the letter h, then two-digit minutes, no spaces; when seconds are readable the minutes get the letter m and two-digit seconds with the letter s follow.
12h10m40s
